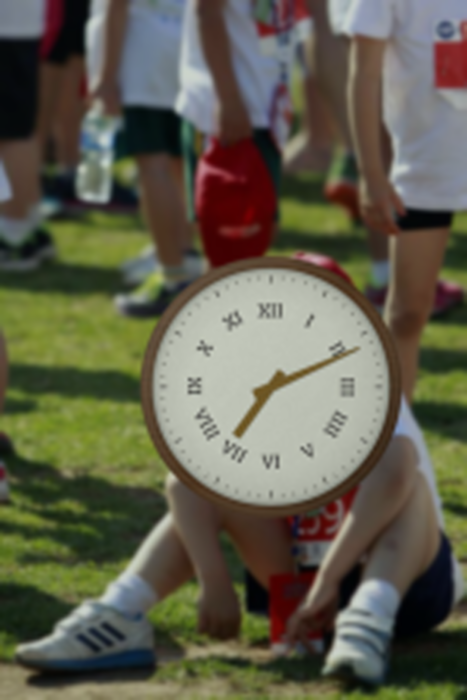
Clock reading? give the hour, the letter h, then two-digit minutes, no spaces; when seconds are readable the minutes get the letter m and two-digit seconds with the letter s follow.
7h11
